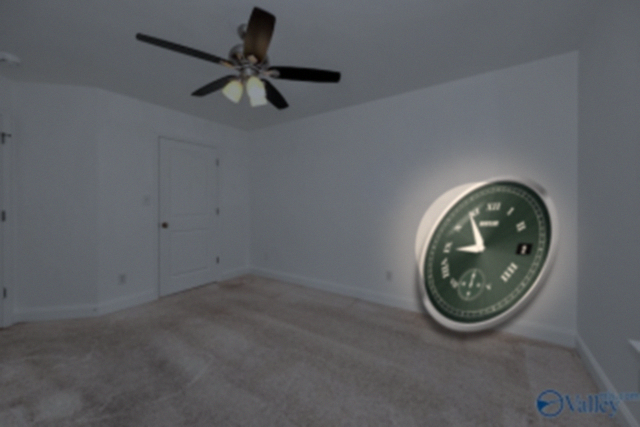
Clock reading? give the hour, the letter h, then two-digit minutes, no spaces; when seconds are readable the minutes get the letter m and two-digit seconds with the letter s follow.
8h54
